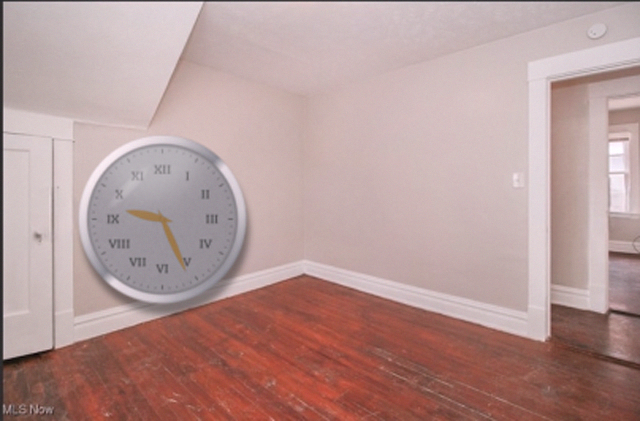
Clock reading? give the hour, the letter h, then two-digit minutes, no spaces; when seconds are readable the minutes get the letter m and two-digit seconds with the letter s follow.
9h26
